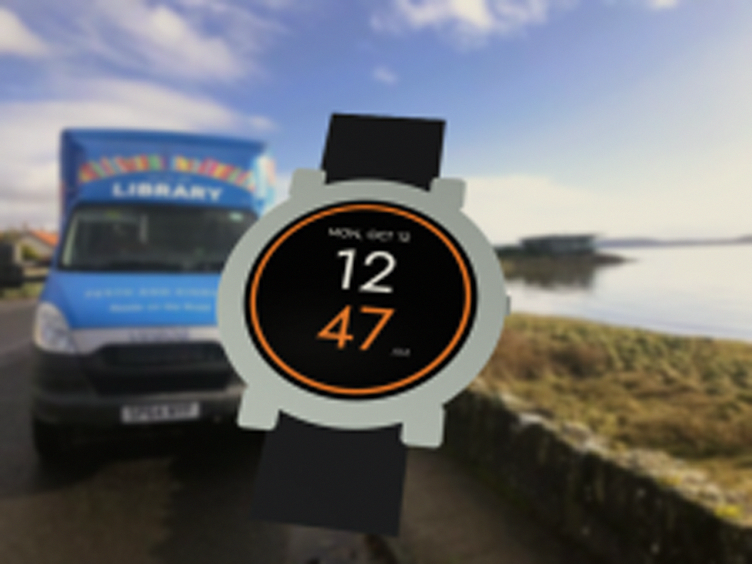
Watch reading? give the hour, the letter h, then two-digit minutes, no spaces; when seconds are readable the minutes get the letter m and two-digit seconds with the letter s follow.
12h47
